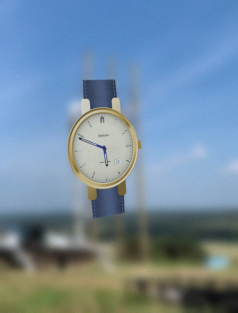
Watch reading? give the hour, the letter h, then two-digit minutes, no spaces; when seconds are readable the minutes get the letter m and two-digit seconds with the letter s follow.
5h49
